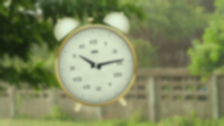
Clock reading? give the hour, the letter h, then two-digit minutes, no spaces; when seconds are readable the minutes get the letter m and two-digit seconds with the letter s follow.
10h14
